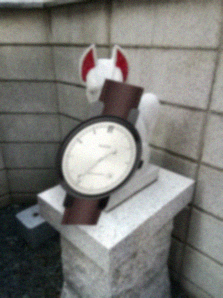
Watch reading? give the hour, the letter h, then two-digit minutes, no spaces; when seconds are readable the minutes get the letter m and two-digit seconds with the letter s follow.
1h36
